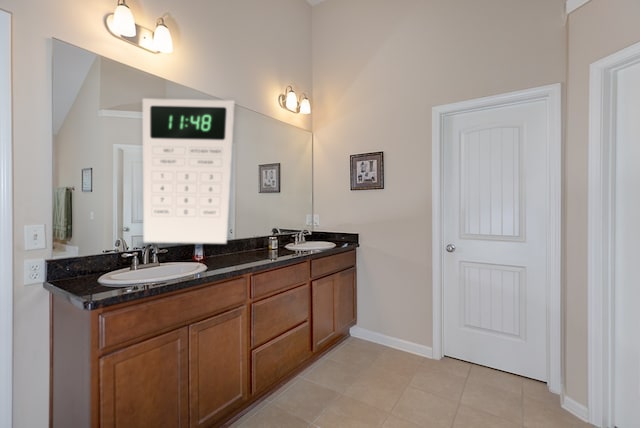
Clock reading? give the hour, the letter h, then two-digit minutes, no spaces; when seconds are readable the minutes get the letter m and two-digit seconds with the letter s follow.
11h48
